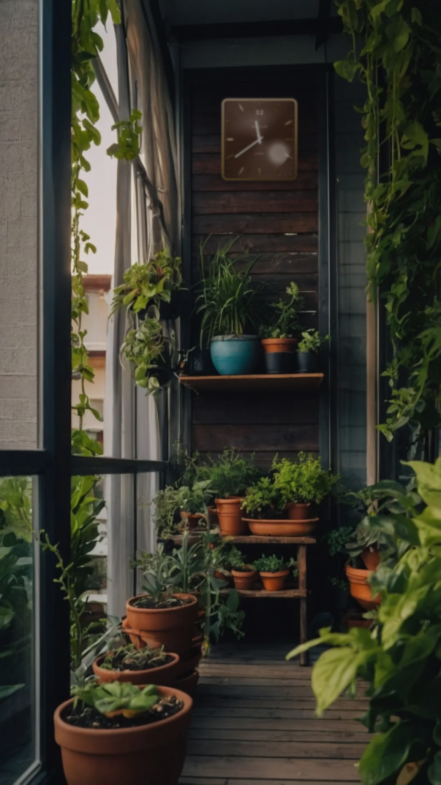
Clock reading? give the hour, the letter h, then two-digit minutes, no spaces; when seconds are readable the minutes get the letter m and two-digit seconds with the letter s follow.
11h39
